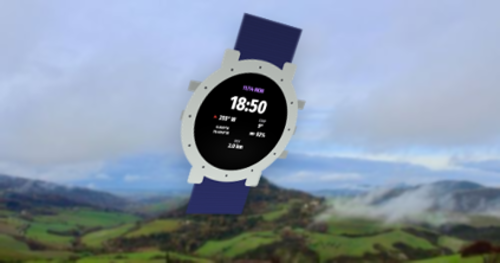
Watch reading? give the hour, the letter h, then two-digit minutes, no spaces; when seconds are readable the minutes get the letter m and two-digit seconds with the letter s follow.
18h50
